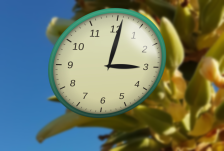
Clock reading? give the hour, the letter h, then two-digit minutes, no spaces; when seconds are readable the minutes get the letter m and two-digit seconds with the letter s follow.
3h01
